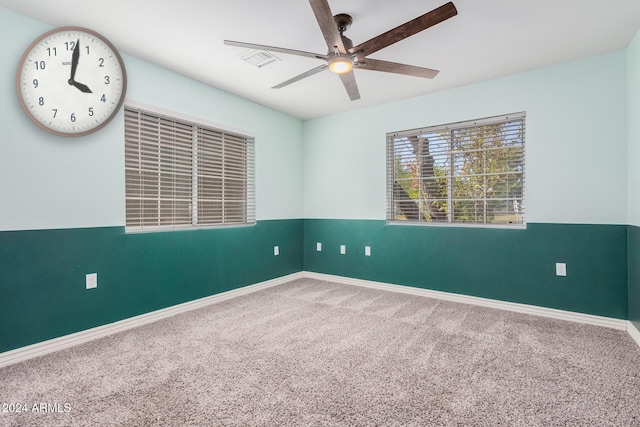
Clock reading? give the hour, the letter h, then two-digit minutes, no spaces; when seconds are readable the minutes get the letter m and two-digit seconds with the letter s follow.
4h02
